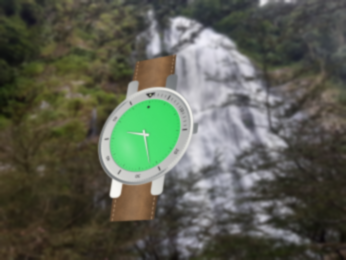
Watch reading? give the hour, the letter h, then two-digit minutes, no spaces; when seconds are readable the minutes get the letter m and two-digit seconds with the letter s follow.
9h27
